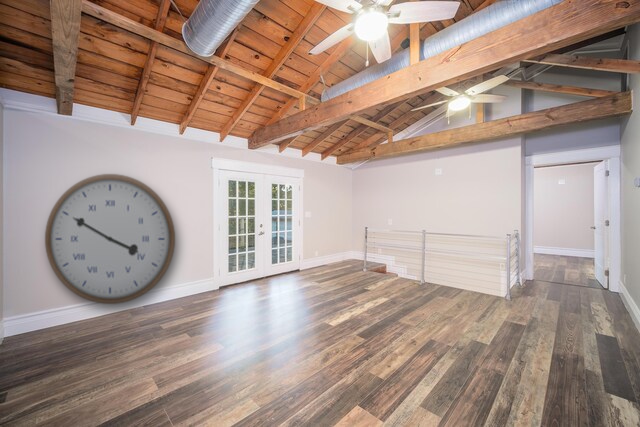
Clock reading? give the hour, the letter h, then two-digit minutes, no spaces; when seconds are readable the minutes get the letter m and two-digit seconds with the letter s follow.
3h50
